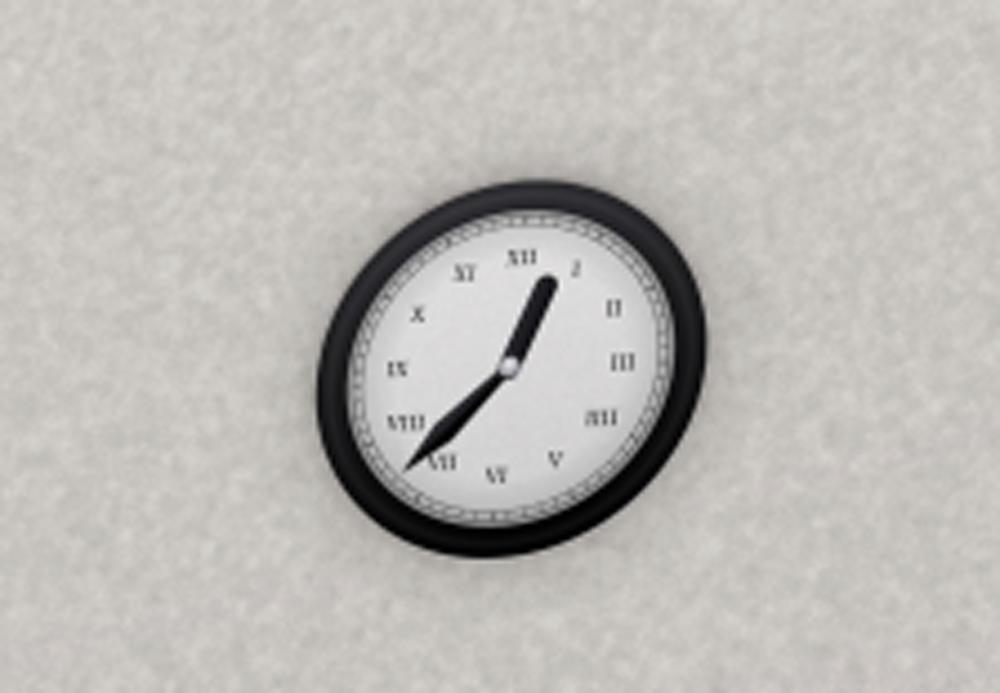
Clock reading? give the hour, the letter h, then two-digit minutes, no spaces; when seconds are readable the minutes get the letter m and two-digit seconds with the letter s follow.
12h37
